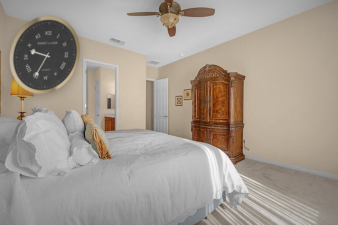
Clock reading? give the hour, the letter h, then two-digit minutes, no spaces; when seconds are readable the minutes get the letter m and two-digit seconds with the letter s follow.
9h35
